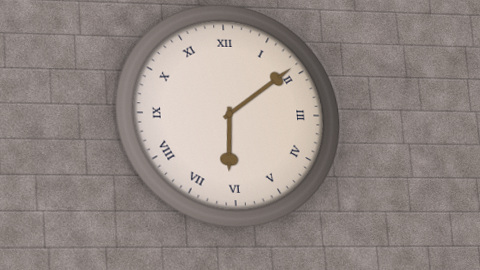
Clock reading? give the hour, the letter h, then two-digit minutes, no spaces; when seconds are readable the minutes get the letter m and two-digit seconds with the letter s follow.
6h09
